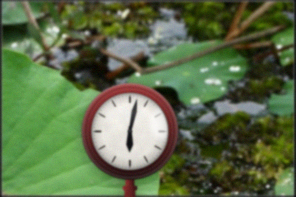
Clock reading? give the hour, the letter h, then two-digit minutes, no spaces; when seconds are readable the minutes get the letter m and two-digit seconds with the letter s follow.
6h02
